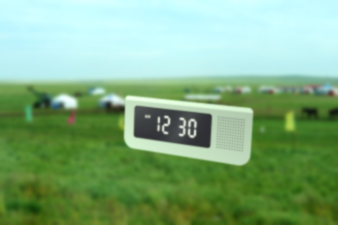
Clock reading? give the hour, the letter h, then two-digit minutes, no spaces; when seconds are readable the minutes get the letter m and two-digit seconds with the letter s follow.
12h30
